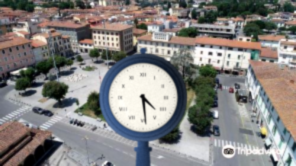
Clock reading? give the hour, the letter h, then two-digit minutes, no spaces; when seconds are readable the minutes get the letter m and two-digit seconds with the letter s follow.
4h29
